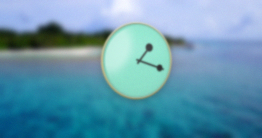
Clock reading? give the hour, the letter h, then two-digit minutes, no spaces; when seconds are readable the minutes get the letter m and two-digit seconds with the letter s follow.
1h18
